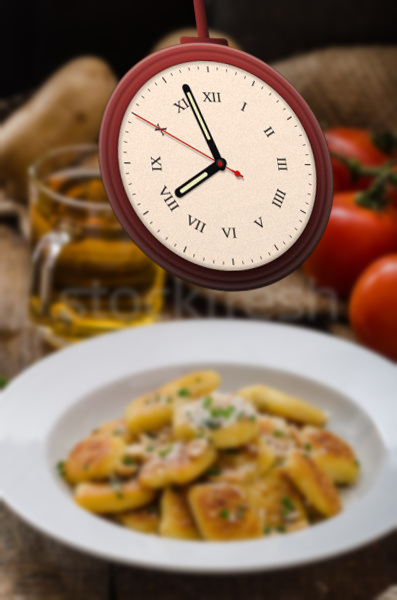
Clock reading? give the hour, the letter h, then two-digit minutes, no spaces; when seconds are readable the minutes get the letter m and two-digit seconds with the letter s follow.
7h56m50s
